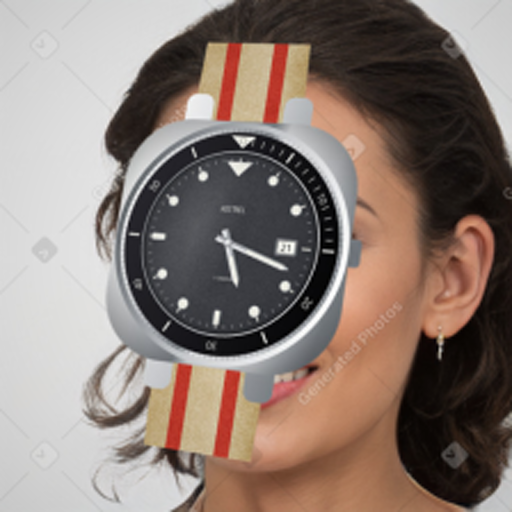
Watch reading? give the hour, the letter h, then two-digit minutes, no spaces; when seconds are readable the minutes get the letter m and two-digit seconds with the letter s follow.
5h18
